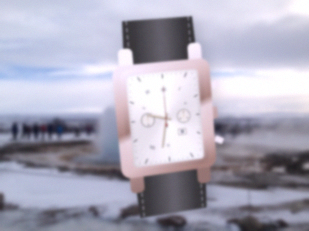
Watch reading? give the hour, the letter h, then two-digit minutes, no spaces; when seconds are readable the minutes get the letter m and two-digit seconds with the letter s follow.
9h32
